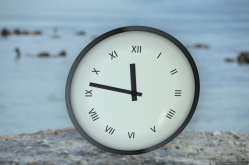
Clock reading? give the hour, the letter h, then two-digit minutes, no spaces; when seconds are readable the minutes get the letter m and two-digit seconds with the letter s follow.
11h47
